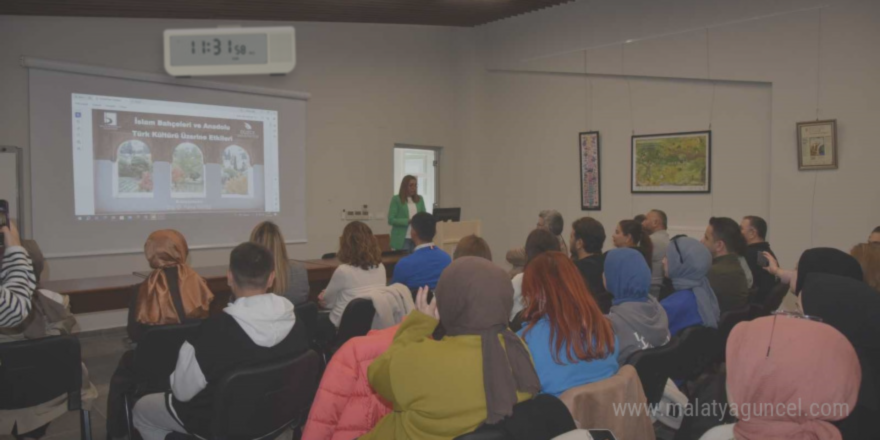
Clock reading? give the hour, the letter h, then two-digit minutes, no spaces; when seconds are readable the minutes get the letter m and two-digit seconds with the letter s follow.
11h31
